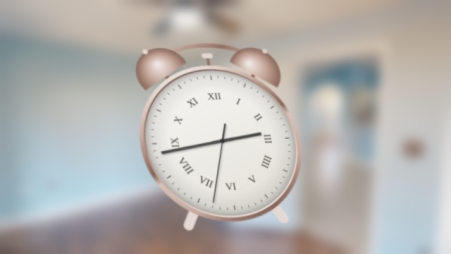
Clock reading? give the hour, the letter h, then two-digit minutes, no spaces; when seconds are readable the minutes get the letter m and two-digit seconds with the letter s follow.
2h43m33s
